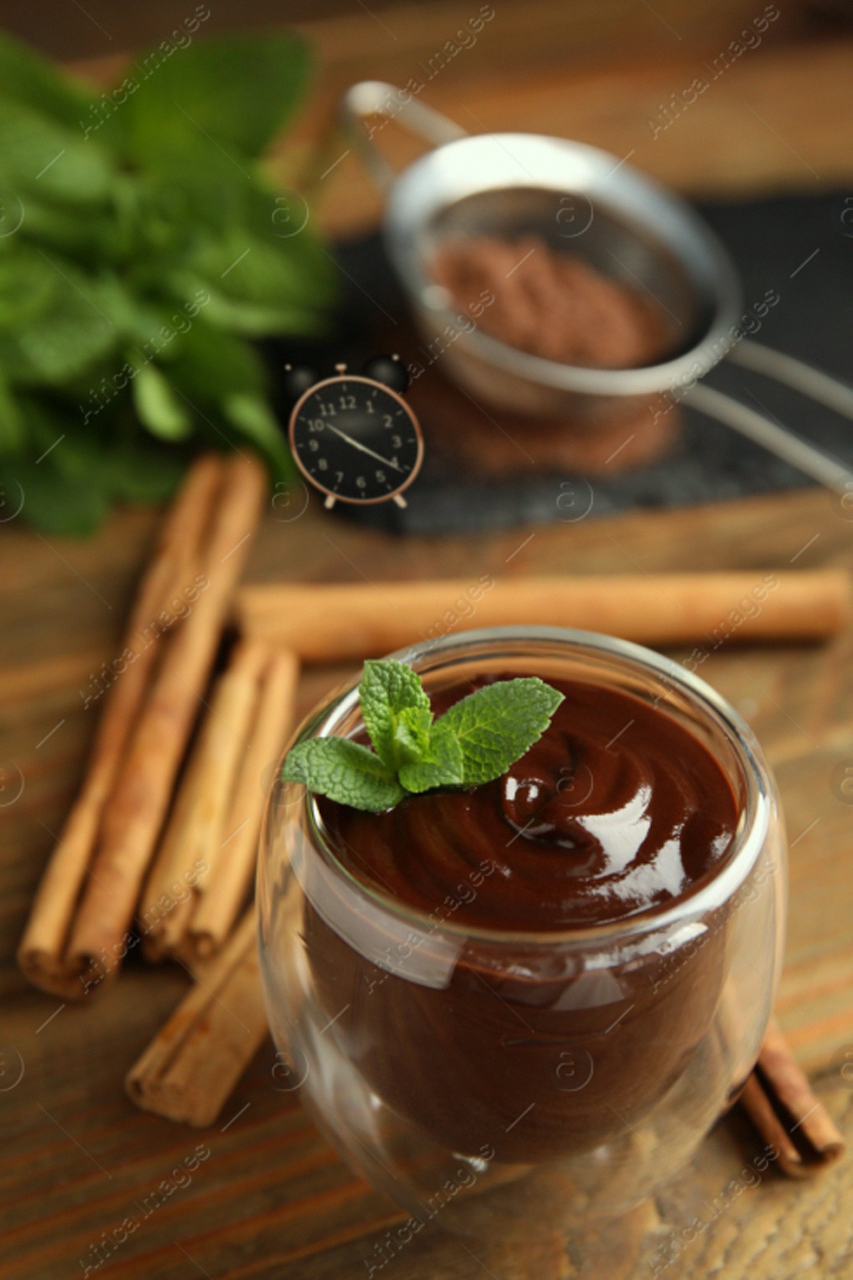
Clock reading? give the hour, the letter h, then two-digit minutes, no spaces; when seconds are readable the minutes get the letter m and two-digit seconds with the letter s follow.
10h21
